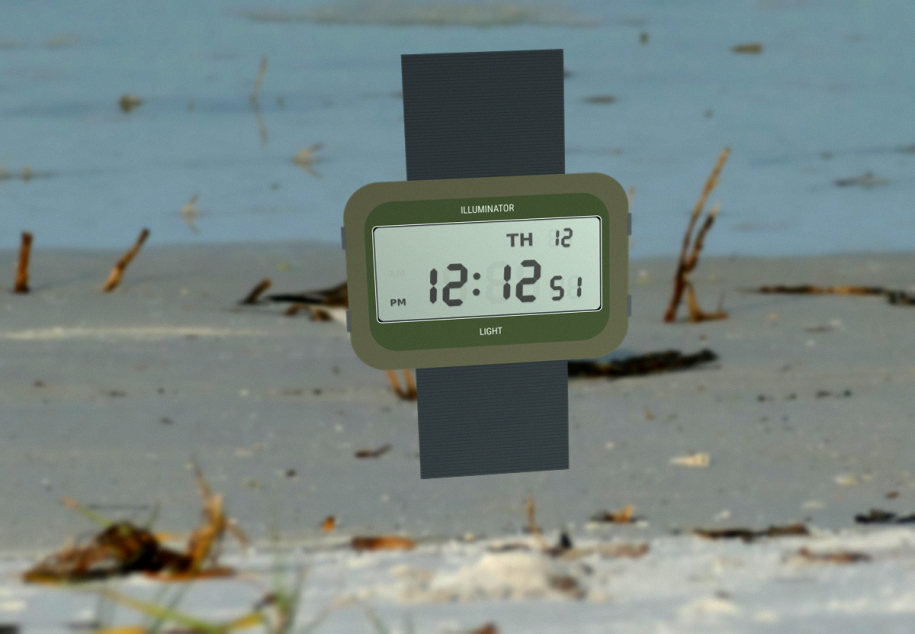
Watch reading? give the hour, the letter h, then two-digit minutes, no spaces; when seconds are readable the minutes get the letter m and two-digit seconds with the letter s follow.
12h12m51s
